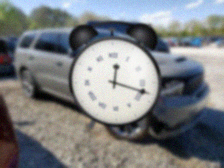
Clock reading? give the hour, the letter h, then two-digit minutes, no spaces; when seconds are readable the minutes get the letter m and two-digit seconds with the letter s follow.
12h18
